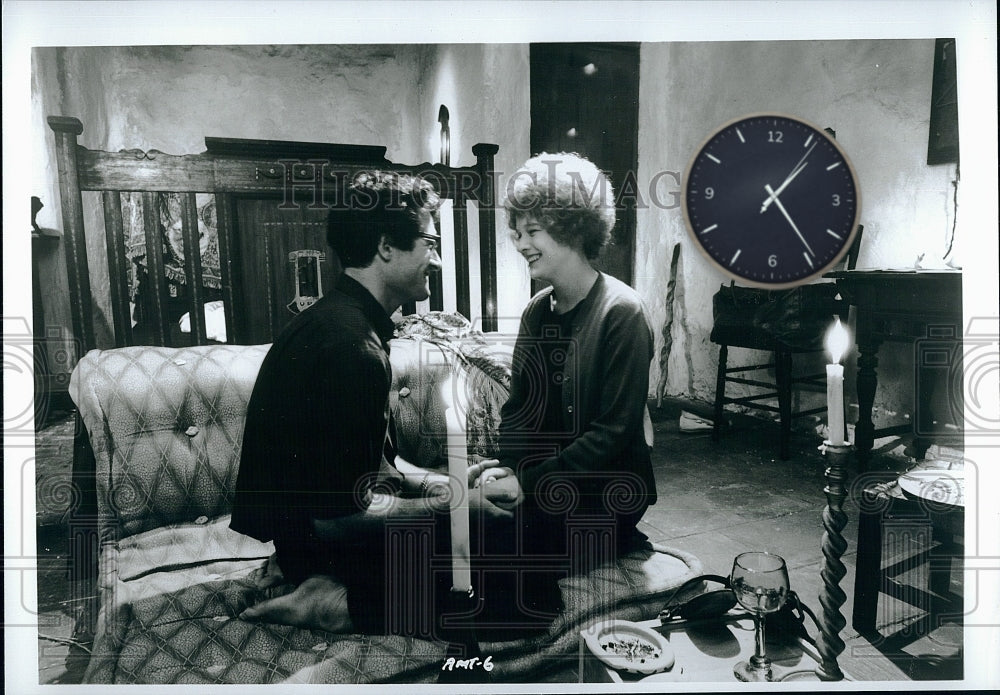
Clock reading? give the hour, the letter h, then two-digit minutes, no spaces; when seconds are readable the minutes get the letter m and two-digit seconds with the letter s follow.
1h24m06s
